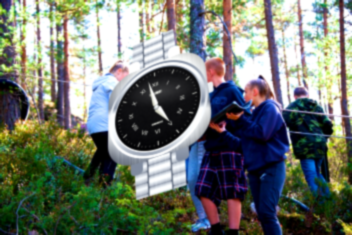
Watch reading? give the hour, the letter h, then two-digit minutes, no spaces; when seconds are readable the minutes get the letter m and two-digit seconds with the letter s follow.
4h58
